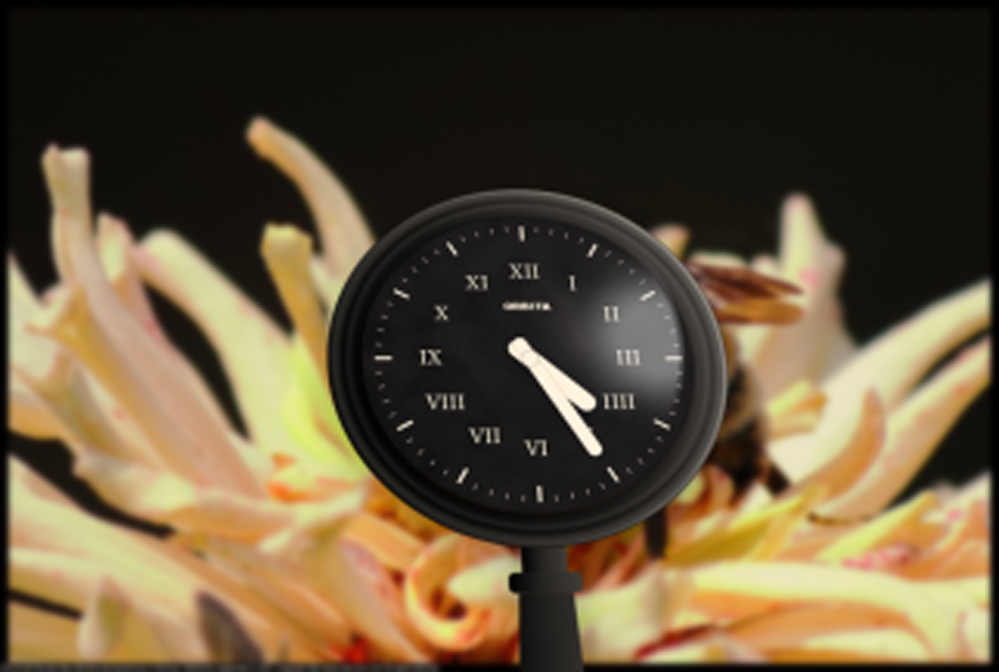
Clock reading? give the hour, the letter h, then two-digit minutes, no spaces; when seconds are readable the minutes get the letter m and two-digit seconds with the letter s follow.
4h25
